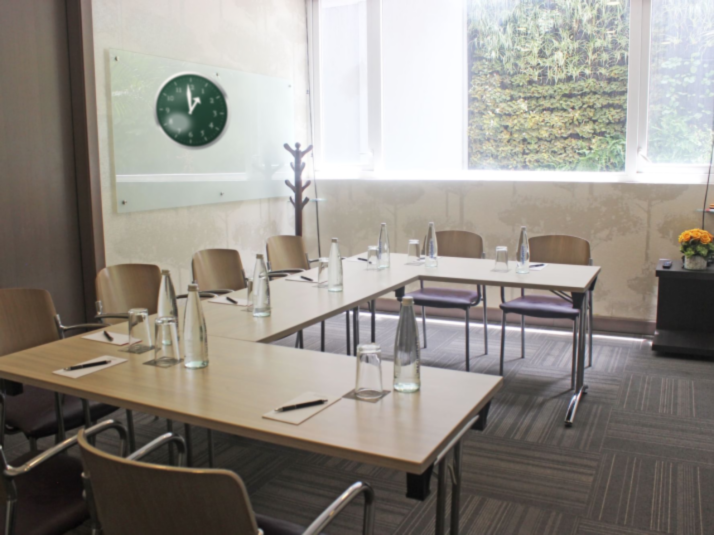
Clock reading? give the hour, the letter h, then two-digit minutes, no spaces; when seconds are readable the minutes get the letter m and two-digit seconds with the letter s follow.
12h59
